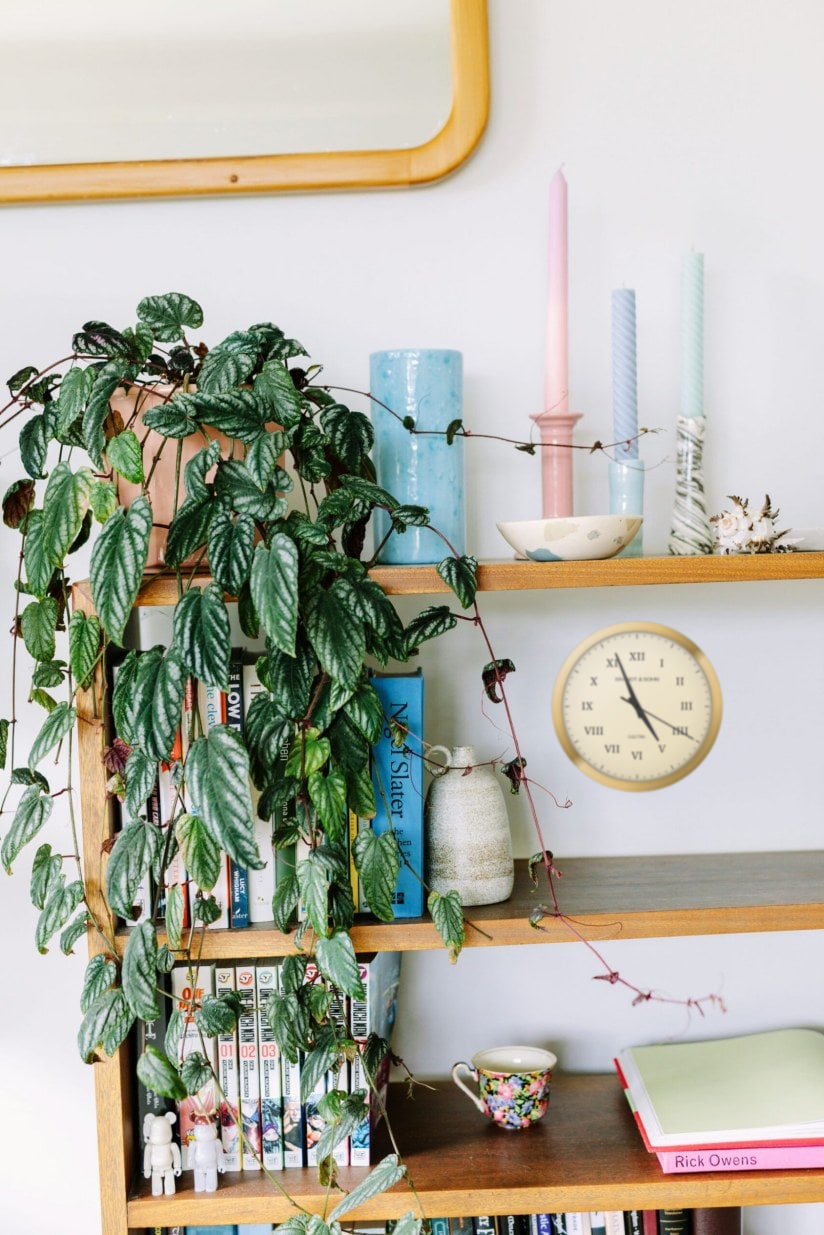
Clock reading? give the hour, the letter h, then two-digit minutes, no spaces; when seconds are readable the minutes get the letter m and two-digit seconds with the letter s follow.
4h56m20s
